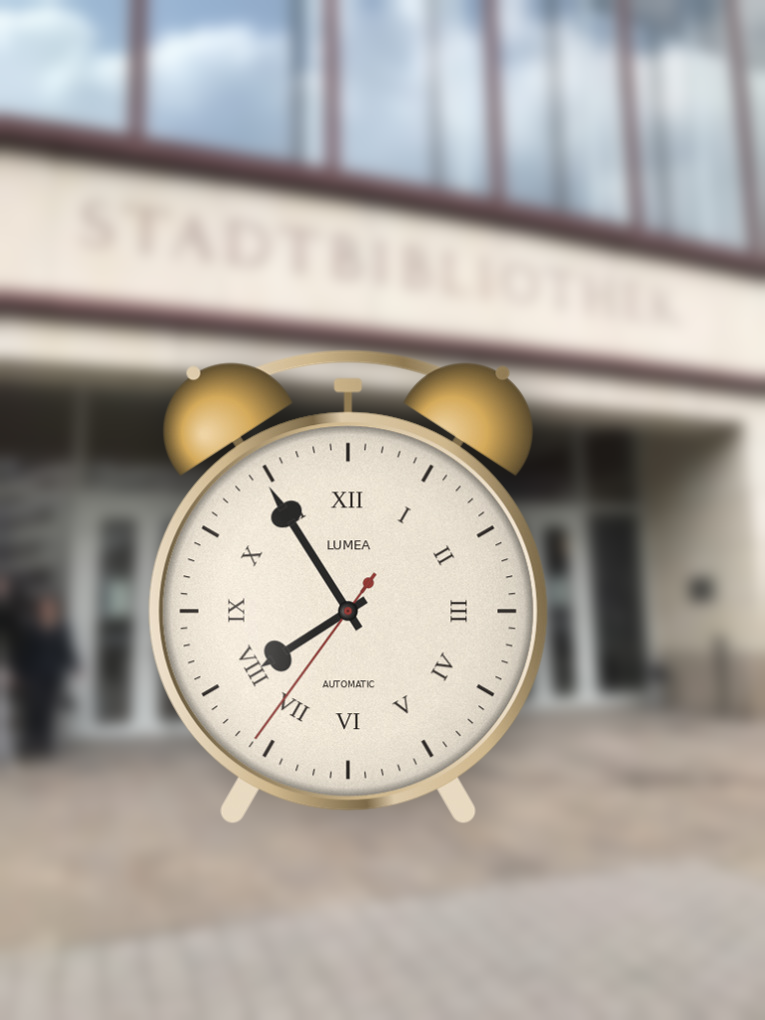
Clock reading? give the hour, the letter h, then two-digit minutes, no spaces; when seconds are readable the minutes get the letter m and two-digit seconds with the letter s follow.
7h54m36s
